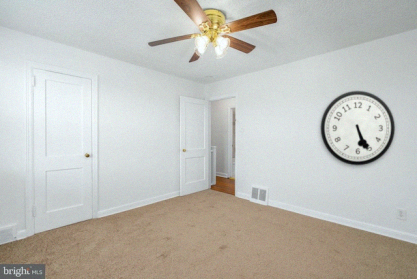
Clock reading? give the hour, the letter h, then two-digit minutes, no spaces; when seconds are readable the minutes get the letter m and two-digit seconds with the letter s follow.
5h26
